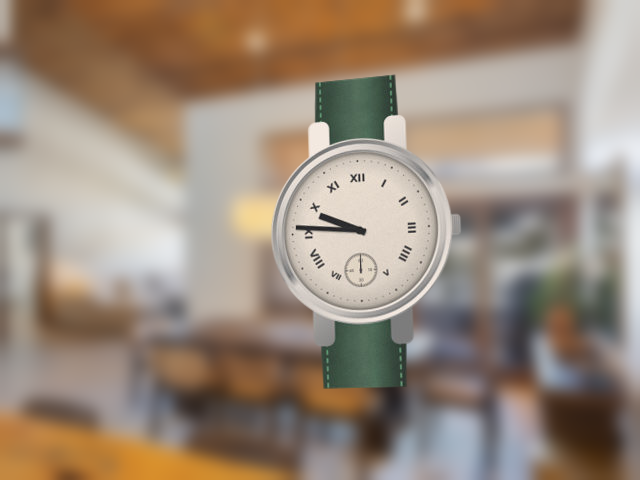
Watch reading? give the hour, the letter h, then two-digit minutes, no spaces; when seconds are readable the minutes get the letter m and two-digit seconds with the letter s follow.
9h46
